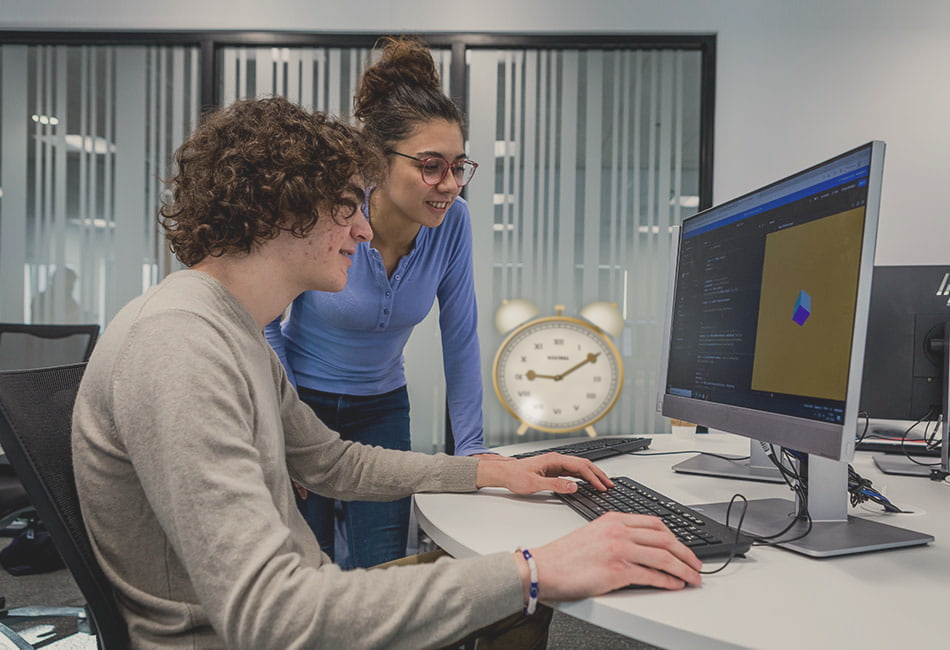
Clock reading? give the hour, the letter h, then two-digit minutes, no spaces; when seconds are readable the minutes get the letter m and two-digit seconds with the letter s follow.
9h09
